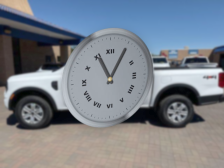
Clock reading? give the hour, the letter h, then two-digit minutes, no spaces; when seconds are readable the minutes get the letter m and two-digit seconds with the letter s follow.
11h05
